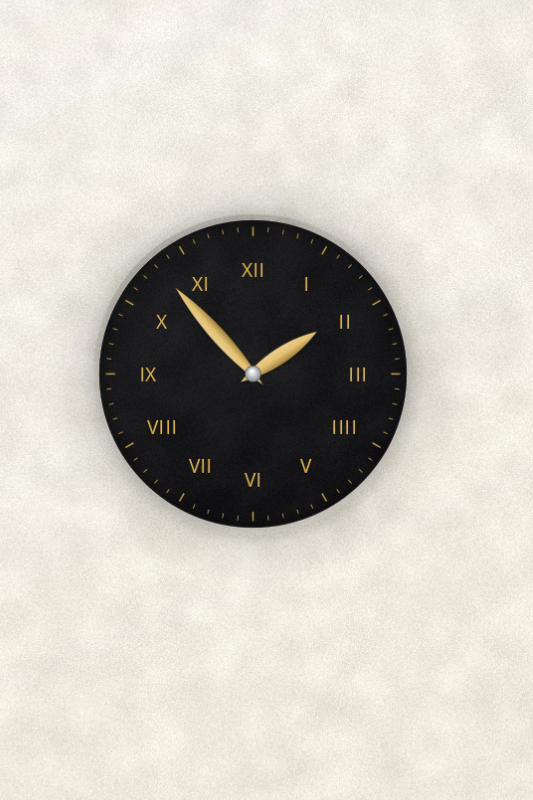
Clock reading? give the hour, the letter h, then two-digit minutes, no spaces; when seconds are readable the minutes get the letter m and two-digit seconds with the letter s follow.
1h53
